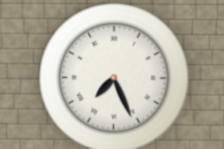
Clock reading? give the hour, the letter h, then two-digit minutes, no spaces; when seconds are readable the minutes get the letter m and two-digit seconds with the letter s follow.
7h26
